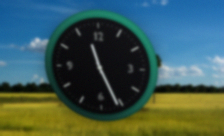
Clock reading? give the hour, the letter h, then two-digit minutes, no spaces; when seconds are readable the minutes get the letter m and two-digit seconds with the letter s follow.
11h26
